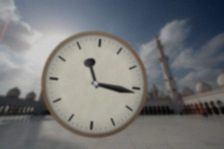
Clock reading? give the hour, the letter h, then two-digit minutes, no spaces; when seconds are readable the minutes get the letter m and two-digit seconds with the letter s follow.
11h16
